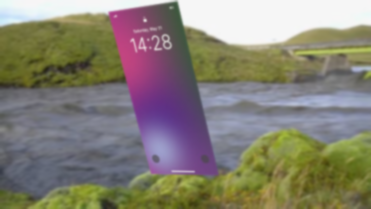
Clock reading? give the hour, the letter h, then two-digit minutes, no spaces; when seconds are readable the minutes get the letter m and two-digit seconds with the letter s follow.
14h28
